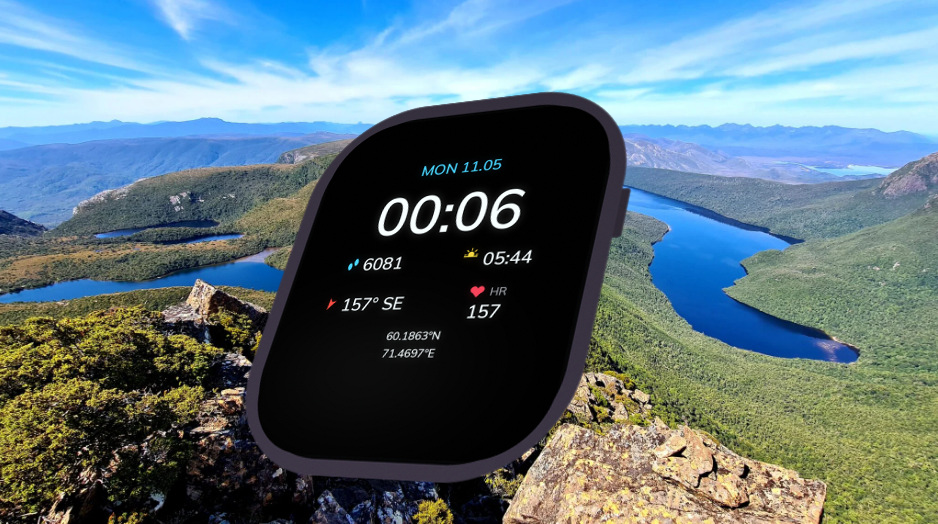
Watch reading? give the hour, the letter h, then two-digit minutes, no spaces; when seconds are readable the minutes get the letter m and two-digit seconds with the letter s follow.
0h06
